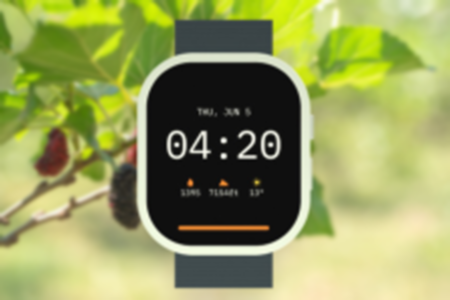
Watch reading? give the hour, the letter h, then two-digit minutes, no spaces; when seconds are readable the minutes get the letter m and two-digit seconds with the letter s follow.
4h20
